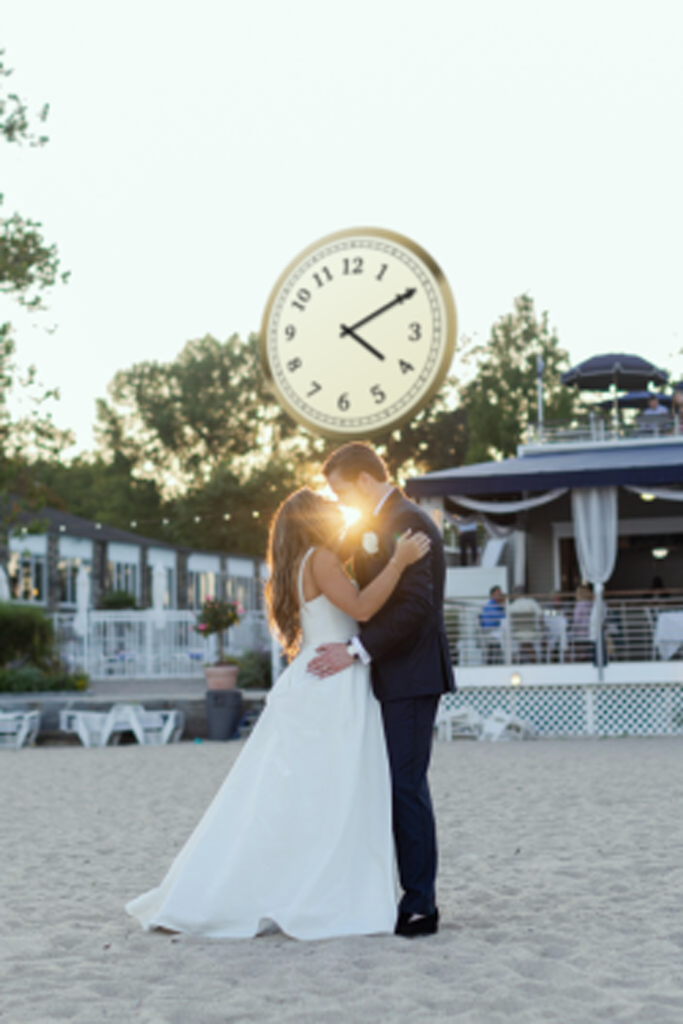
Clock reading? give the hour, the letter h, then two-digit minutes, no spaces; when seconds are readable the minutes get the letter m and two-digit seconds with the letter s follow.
4h10
